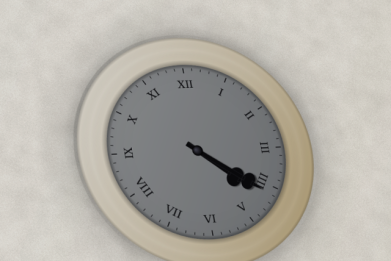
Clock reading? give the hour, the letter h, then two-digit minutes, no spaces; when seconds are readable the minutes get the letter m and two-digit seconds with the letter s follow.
4h21
